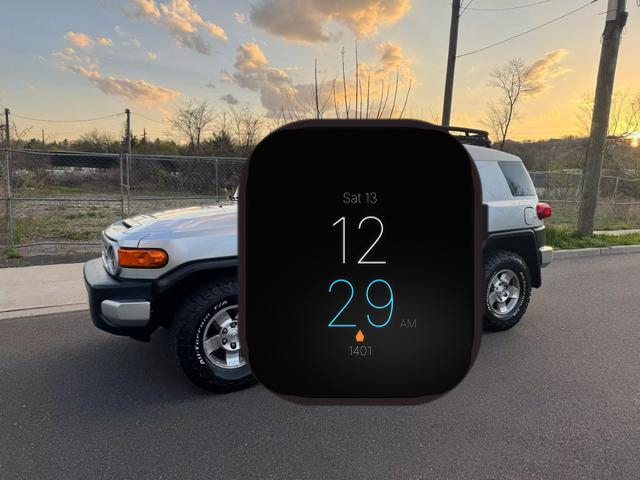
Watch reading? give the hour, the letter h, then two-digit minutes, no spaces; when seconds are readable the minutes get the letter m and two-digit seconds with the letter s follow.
12h29
